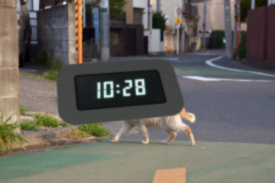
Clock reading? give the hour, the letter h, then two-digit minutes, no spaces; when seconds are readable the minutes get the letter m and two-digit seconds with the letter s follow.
10h28
